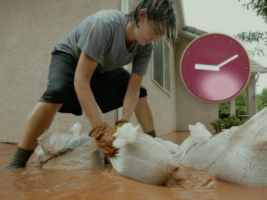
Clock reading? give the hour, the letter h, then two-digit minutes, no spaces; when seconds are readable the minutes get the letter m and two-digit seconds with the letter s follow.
9h10
